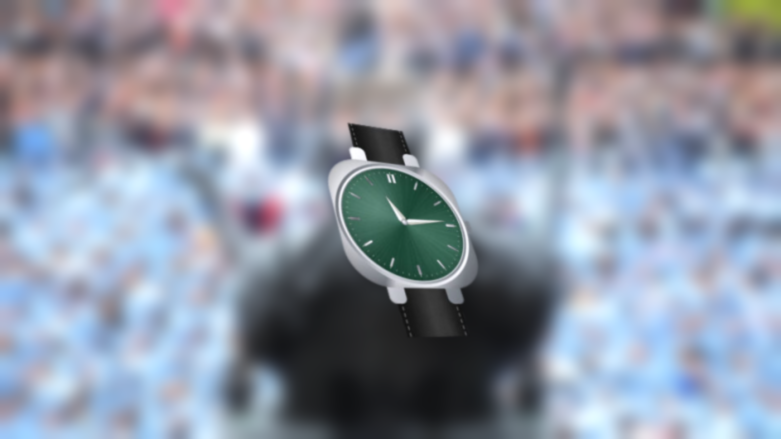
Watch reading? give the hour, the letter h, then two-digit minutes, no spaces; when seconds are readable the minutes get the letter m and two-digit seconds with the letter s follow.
11h14
